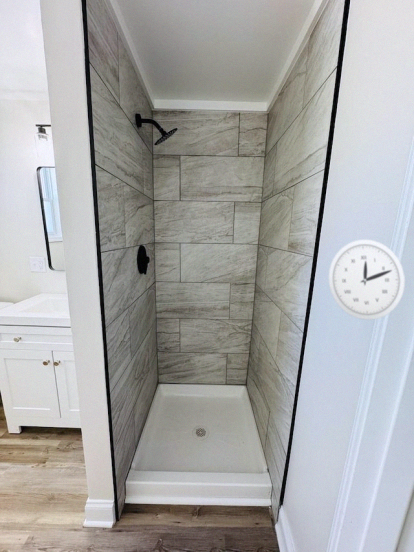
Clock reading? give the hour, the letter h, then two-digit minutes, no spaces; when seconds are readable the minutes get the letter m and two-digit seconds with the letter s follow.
12h12
